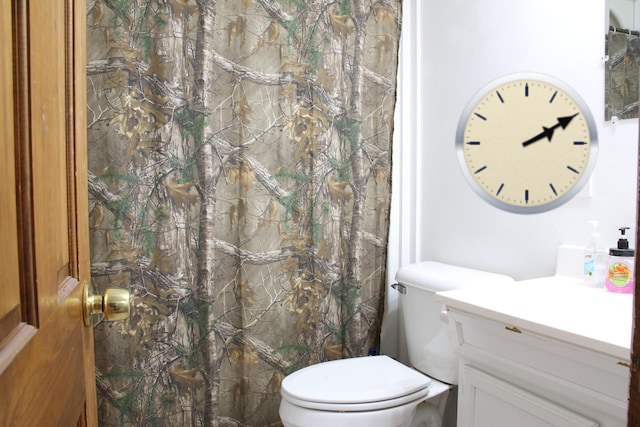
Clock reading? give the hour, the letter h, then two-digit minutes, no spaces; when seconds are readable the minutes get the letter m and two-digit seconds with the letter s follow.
2h10
